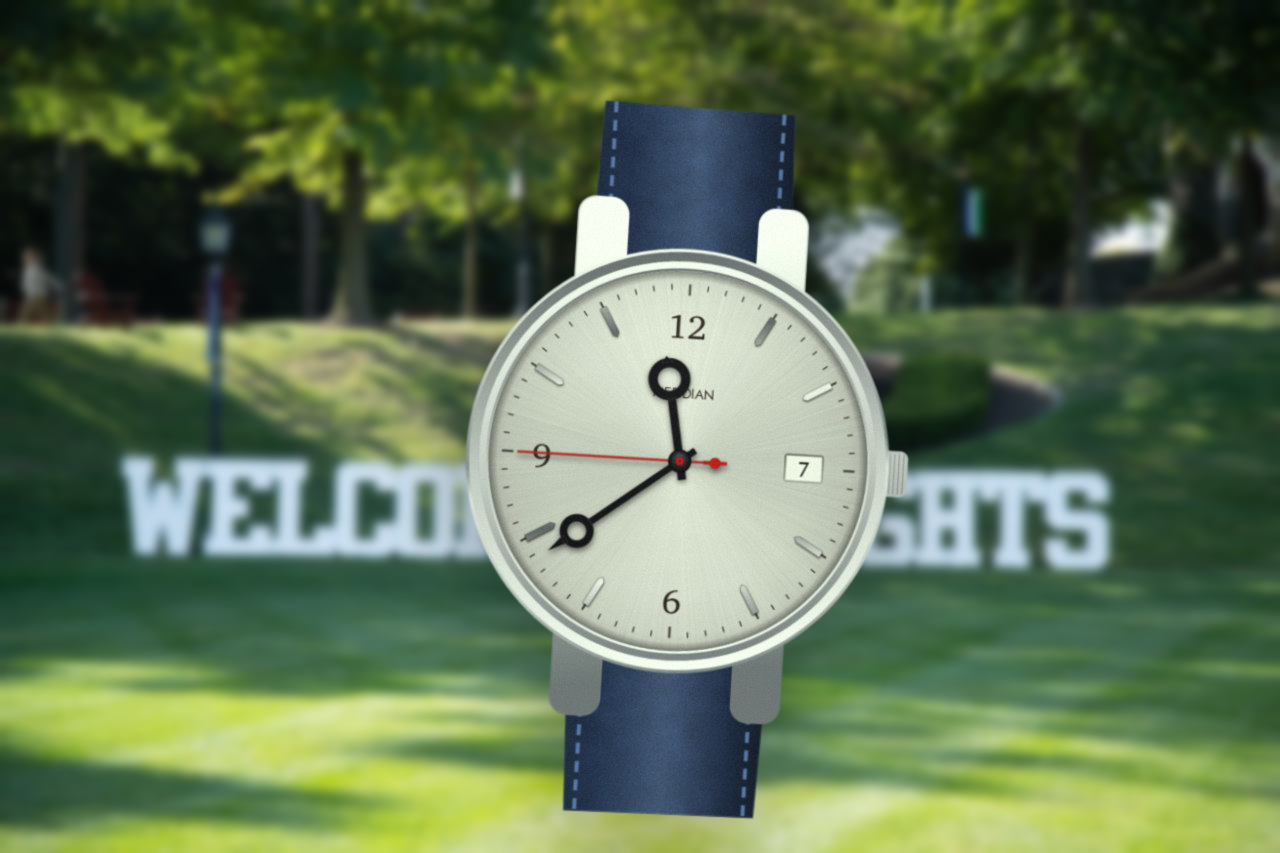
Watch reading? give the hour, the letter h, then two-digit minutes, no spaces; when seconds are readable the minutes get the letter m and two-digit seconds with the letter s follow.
11h38m45s
